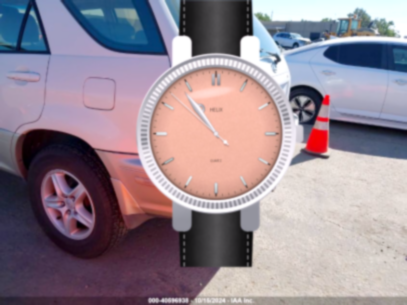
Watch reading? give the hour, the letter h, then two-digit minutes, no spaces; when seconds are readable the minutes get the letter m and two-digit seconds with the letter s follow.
10h53m52s
